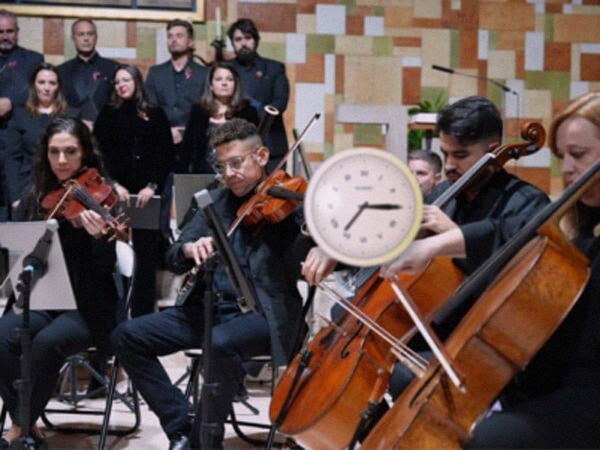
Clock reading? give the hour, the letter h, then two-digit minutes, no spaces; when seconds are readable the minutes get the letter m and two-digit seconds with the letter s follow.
7h15
